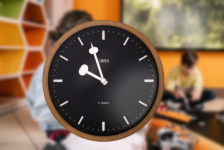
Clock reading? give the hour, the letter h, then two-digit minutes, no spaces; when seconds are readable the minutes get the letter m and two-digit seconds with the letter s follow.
9h57
